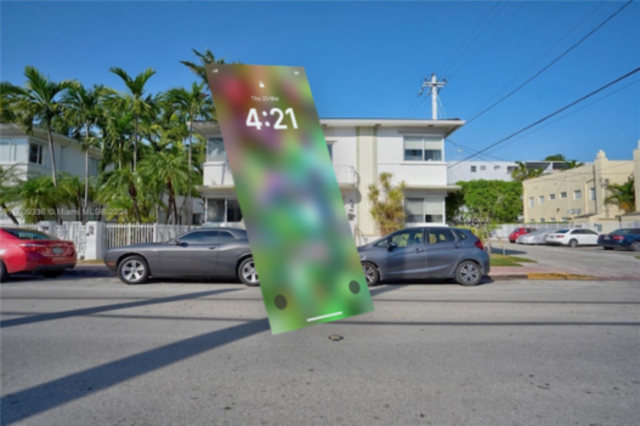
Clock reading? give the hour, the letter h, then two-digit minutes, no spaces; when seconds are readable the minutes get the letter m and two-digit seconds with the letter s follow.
4h21
